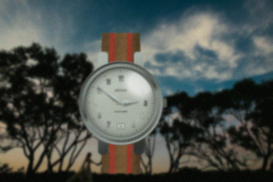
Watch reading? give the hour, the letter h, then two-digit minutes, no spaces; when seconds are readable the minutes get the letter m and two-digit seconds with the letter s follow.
2h51
